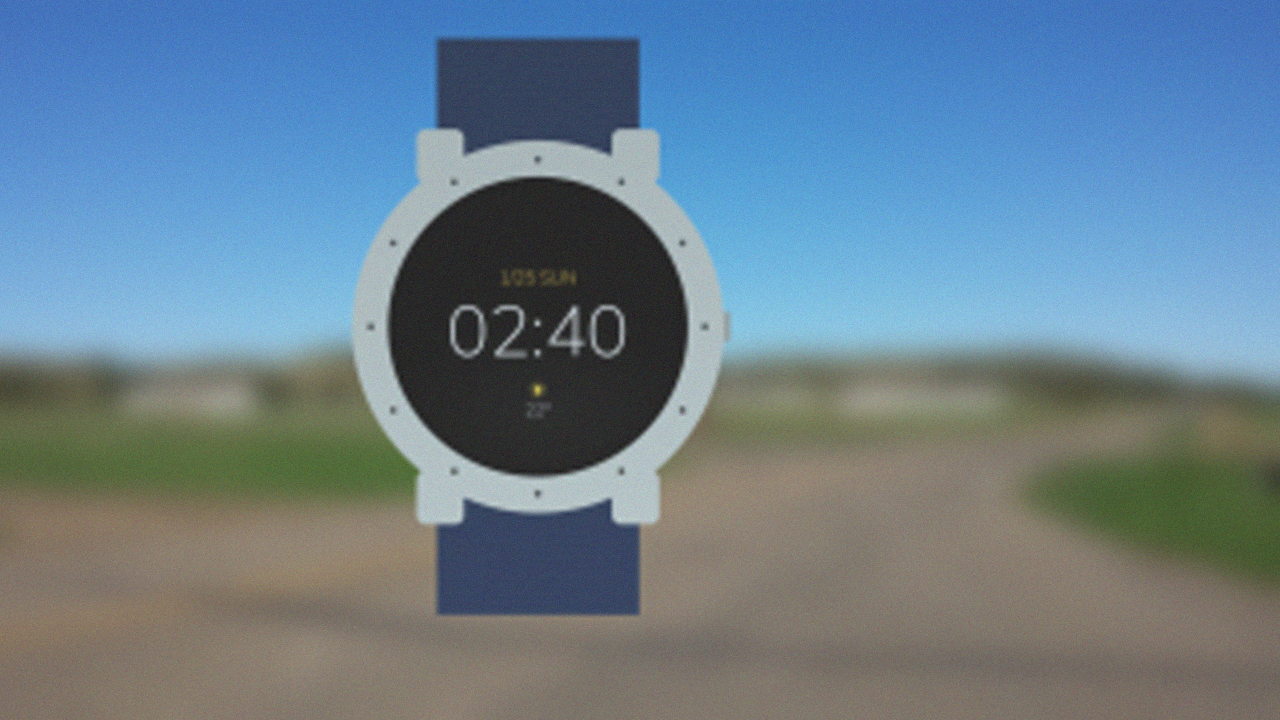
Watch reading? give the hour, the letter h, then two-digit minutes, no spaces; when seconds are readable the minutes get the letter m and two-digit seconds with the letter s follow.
2h40
